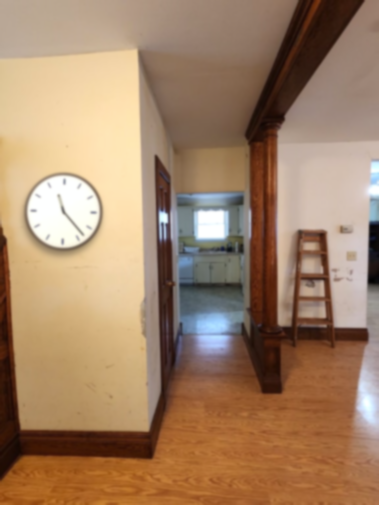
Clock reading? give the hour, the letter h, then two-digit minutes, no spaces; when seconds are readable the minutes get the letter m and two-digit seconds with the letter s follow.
11h23
